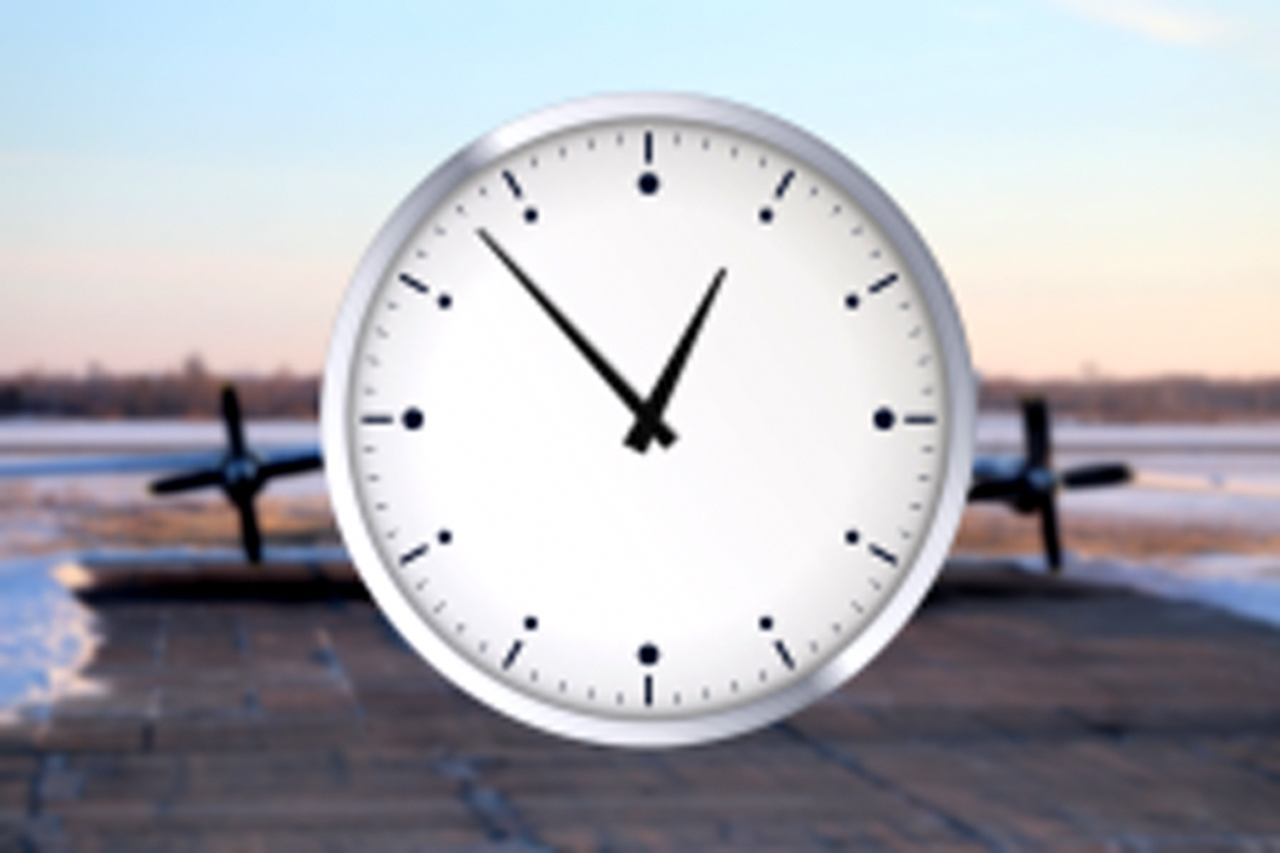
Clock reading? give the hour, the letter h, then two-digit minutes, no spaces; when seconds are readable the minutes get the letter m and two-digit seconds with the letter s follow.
12h53
